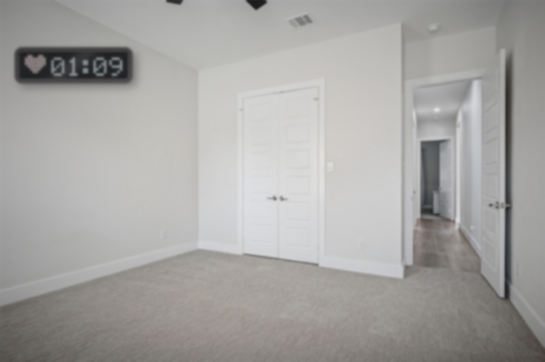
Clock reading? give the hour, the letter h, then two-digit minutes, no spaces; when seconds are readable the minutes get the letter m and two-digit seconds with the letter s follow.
1h09
